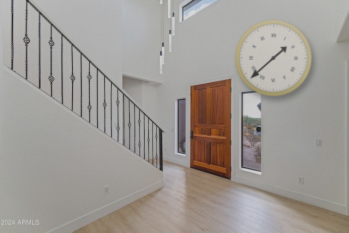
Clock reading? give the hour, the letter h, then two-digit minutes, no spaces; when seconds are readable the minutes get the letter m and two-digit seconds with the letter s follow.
1h38
